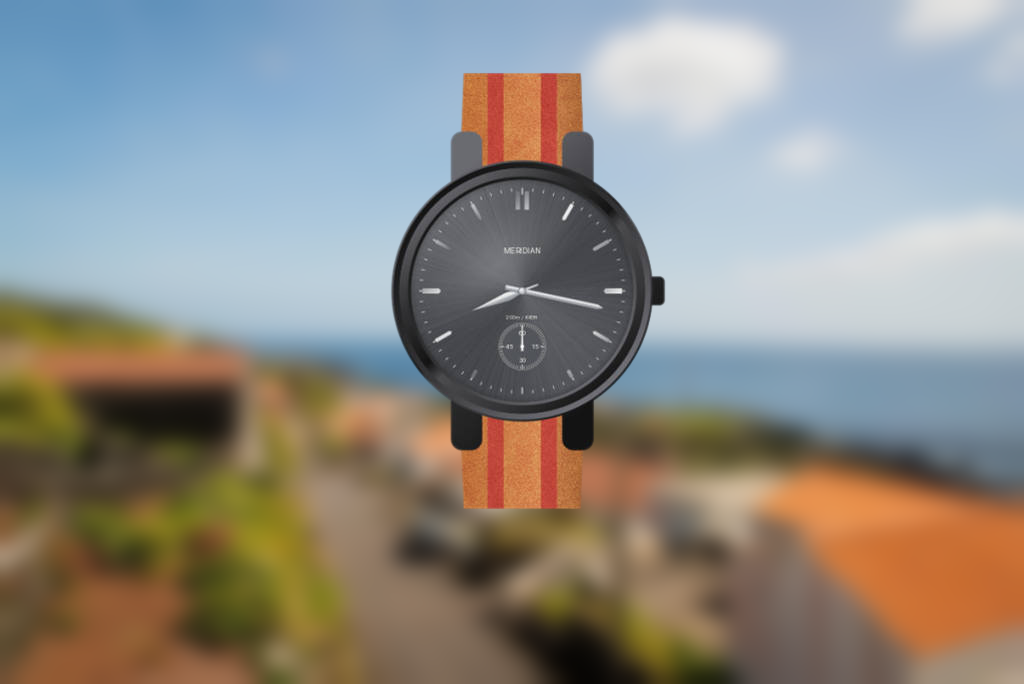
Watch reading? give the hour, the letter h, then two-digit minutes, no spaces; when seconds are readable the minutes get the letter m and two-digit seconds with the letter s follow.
8h17
